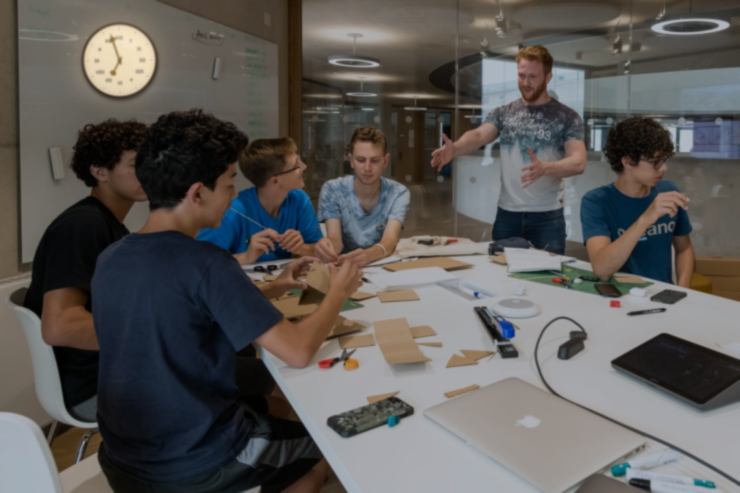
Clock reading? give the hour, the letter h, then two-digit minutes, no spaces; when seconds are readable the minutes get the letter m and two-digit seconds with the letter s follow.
6h57
